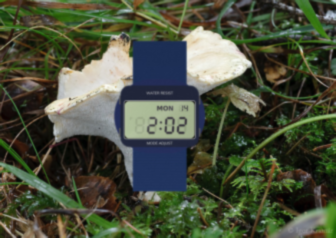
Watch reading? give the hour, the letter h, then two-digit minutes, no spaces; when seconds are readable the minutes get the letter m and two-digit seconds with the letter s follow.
2h02
